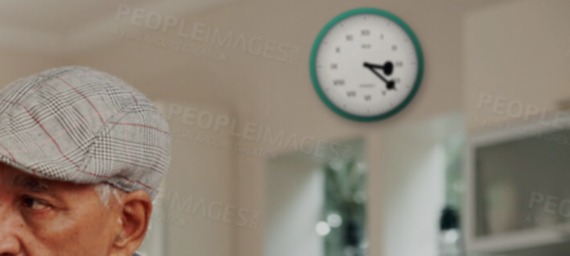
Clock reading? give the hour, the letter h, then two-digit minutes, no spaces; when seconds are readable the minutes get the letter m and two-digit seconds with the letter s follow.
3h22
